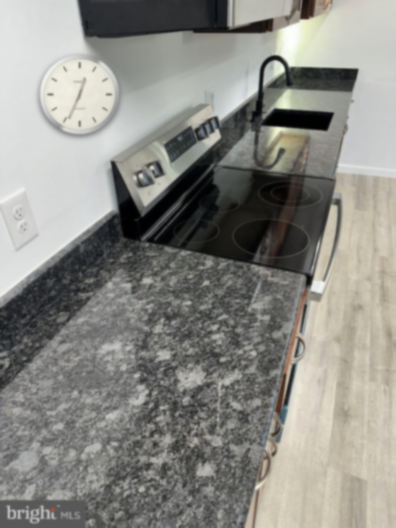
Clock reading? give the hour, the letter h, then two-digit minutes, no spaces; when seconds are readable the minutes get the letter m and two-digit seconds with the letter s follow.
12h34
